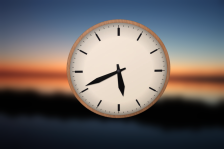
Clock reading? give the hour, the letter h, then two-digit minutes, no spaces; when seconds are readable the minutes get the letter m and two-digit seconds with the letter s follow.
5h41
